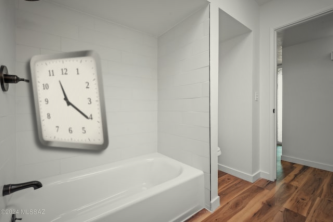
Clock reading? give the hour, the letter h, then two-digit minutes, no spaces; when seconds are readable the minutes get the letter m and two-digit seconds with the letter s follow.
11h21
